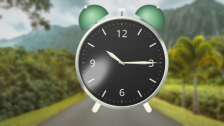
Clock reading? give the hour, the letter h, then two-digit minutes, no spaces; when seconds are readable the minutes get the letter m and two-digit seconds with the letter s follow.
10h15
